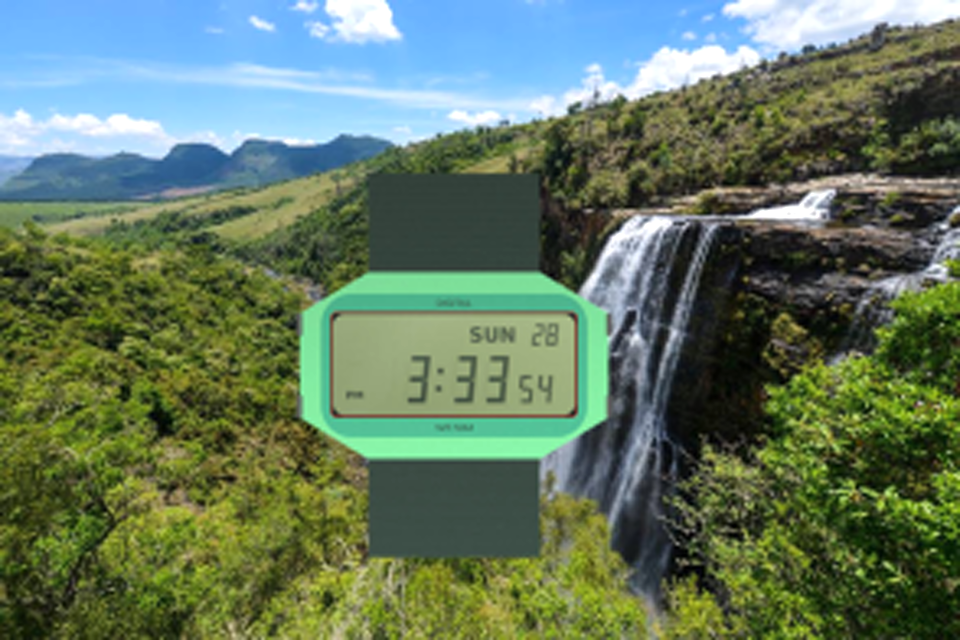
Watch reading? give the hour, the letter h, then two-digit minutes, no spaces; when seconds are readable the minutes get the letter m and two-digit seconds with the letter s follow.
3h33m54s
